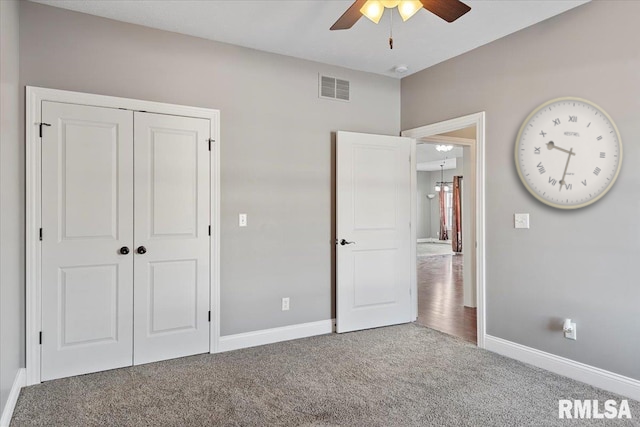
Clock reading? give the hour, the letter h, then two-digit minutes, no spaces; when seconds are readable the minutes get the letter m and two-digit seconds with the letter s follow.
9h32
